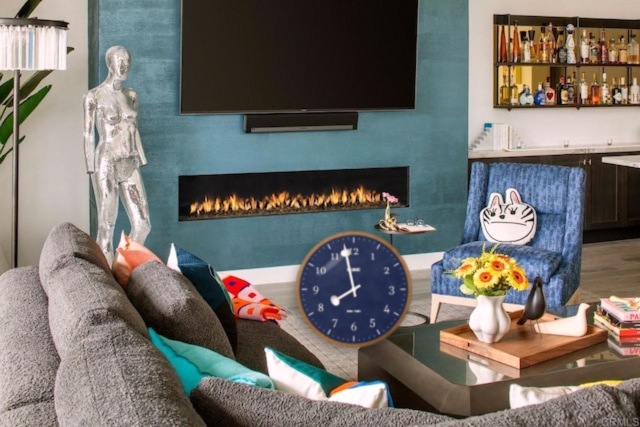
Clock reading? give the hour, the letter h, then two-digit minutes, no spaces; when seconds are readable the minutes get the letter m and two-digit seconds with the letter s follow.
7h58
